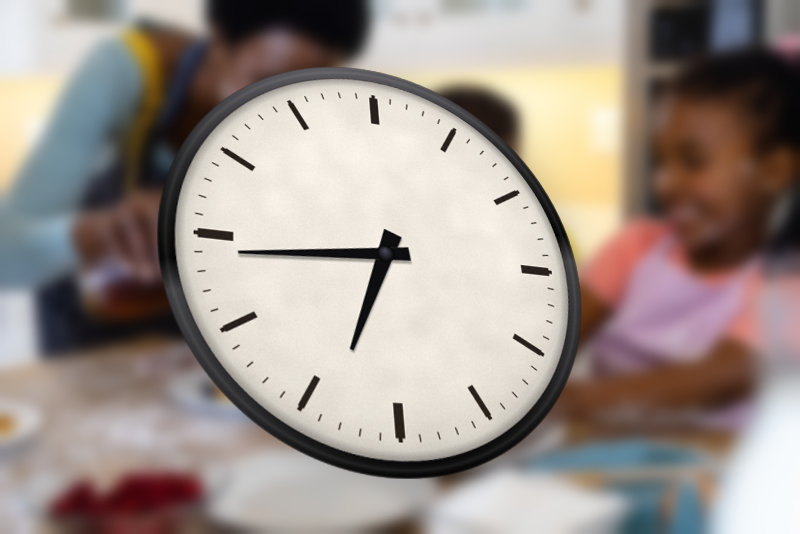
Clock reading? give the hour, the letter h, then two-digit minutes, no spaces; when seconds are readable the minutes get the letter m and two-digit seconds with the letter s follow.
6h44
